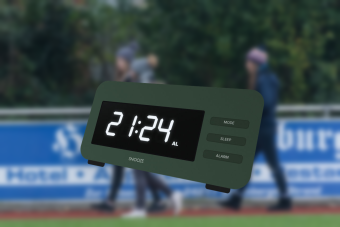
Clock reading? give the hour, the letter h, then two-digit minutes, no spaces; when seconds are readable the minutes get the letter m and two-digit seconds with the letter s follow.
21h24
